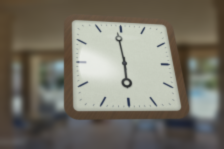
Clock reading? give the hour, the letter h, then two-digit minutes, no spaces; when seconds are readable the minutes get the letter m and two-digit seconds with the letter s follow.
5h59
